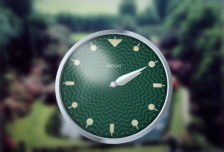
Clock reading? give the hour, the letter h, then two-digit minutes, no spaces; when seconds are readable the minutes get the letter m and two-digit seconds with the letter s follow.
2h10
